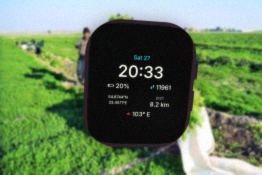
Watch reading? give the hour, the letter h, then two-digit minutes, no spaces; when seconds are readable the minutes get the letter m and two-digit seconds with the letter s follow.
20h33
